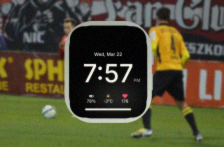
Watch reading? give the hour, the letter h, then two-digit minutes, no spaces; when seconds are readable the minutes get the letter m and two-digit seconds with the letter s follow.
7h57
